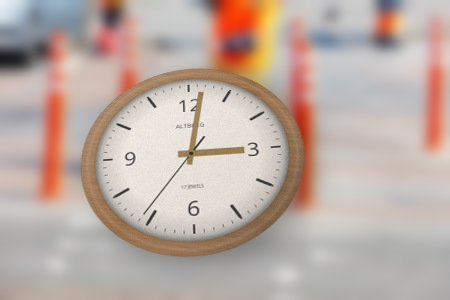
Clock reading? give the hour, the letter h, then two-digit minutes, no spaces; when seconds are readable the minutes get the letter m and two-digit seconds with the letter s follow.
3h01m36s
